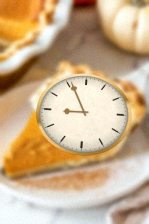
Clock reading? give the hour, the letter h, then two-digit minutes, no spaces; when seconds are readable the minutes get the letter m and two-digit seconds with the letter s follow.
8h56
